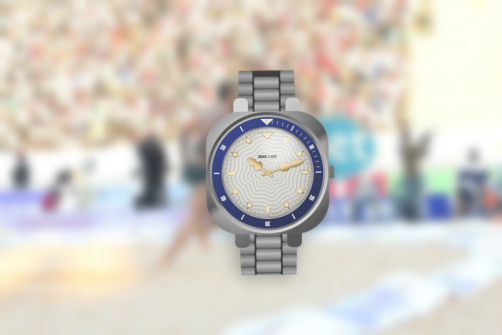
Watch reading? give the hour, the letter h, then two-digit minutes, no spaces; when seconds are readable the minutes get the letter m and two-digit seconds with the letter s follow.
10h12
